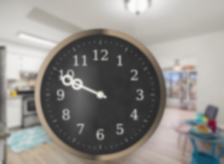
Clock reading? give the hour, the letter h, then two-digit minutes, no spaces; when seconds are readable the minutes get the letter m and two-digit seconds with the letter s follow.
9h49
